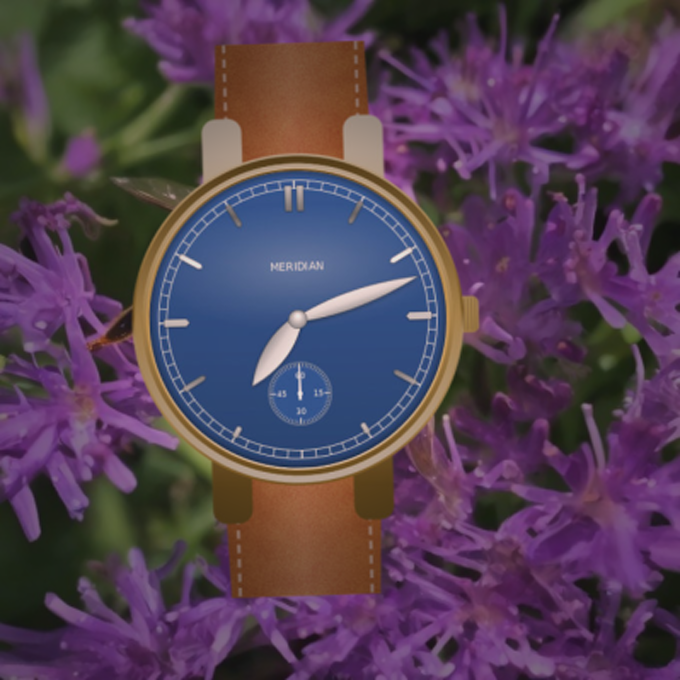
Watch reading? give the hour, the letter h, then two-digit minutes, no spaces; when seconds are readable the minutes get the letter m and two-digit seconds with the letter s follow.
7h12
